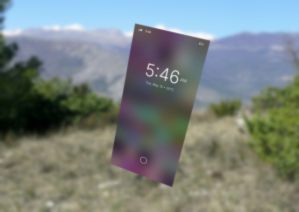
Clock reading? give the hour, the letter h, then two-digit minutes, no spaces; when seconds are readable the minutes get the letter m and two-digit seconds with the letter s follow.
5h46
